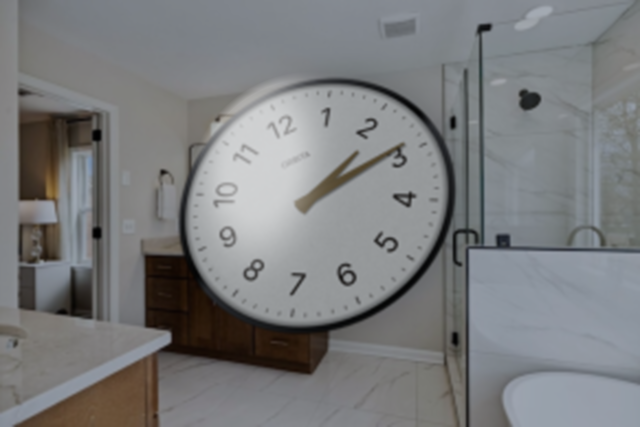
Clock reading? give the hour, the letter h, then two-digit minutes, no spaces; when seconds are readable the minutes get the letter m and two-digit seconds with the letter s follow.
2h14
